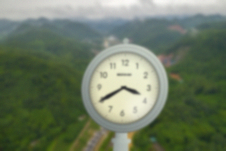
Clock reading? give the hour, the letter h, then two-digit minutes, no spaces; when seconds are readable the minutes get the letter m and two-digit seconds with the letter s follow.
3h40
